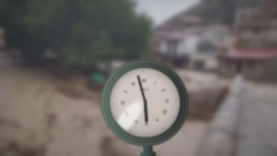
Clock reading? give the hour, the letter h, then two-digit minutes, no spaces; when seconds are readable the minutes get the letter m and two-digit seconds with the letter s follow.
5h58
